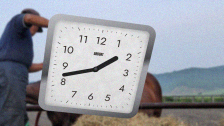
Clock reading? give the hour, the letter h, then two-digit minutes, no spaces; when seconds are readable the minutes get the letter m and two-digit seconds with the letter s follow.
1h42
